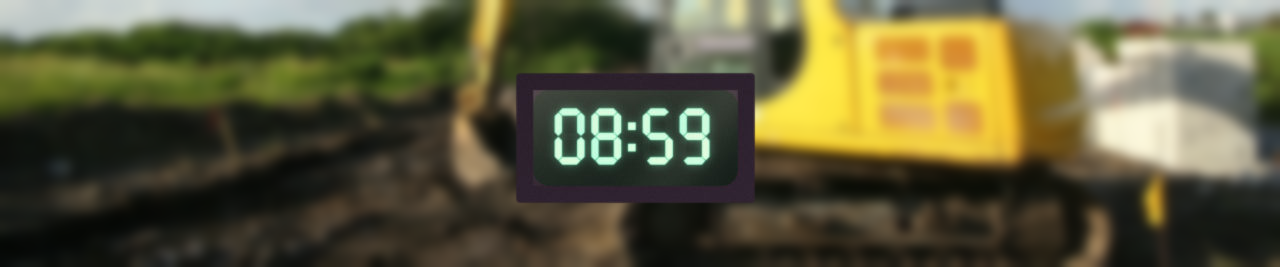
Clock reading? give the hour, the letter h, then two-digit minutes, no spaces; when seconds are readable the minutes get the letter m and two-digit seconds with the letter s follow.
8h59
